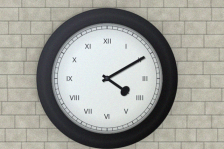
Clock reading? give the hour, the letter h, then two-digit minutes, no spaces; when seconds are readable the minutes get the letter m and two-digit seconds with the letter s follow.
4h10
